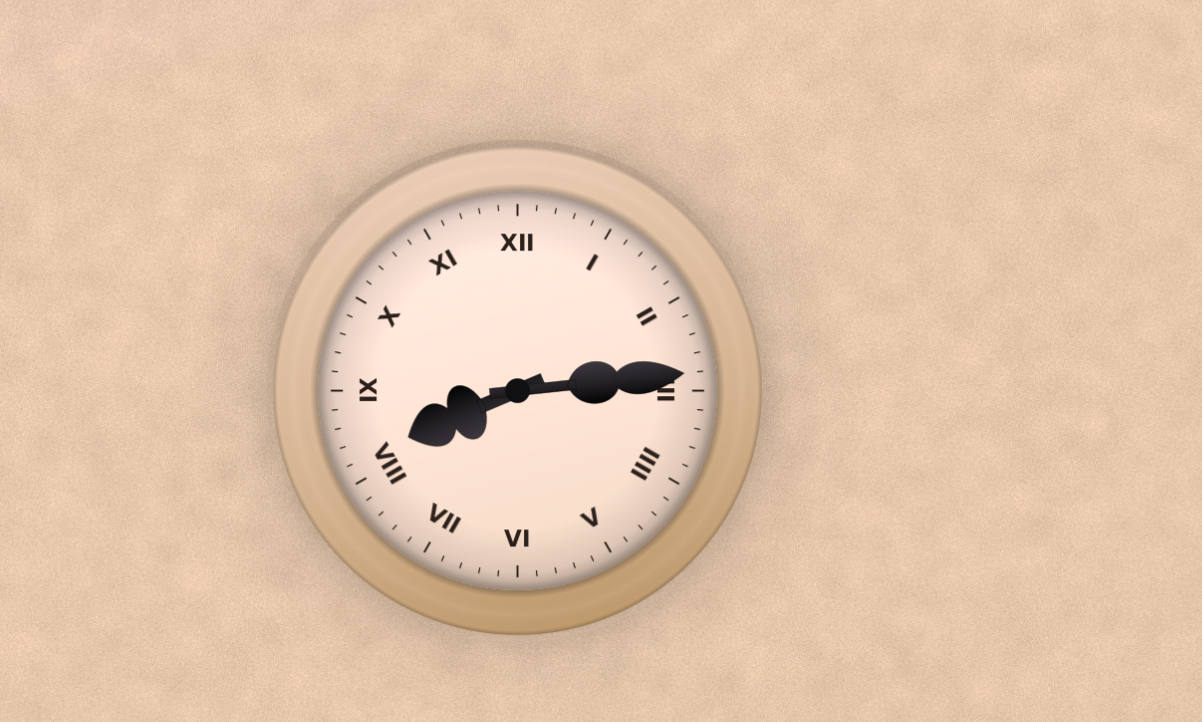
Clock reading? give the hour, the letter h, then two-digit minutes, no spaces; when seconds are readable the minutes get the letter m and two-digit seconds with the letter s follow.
8h14
